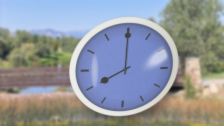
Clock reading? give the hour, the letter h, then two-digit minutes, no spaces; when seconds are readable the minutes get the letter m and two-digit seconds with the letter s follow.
8h00
